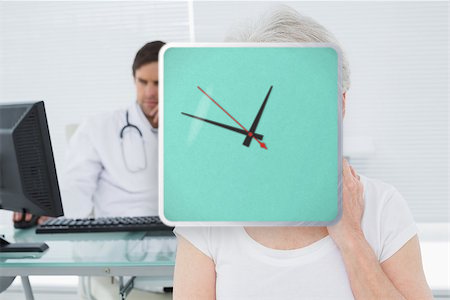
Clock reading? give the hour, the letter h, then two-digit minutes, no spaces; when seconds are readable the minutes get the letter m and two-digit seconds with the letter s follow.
12h47m52s
